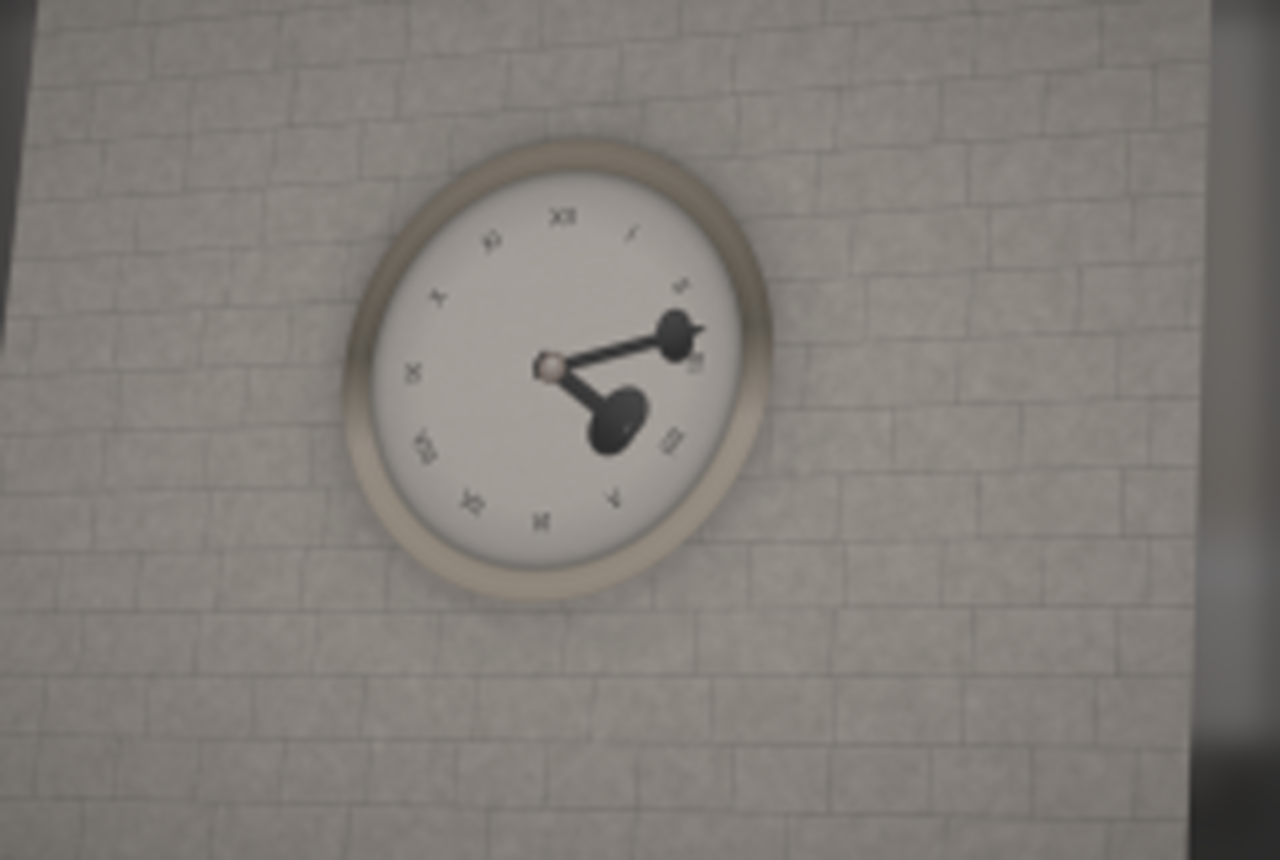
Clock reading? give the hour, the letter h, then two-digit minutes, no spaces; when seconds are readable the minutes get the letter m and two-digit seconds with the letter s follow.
4h13
